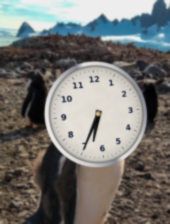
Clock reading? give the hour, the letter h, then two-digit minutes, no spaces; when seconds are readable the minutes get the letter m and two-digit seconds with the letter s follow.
6h35
